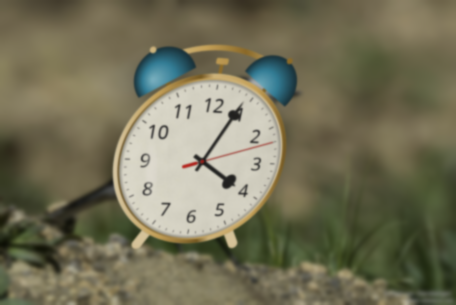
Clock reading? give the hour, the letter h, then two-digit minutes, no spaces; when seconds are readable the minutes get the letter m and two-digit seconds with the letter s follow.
4h04m12s
